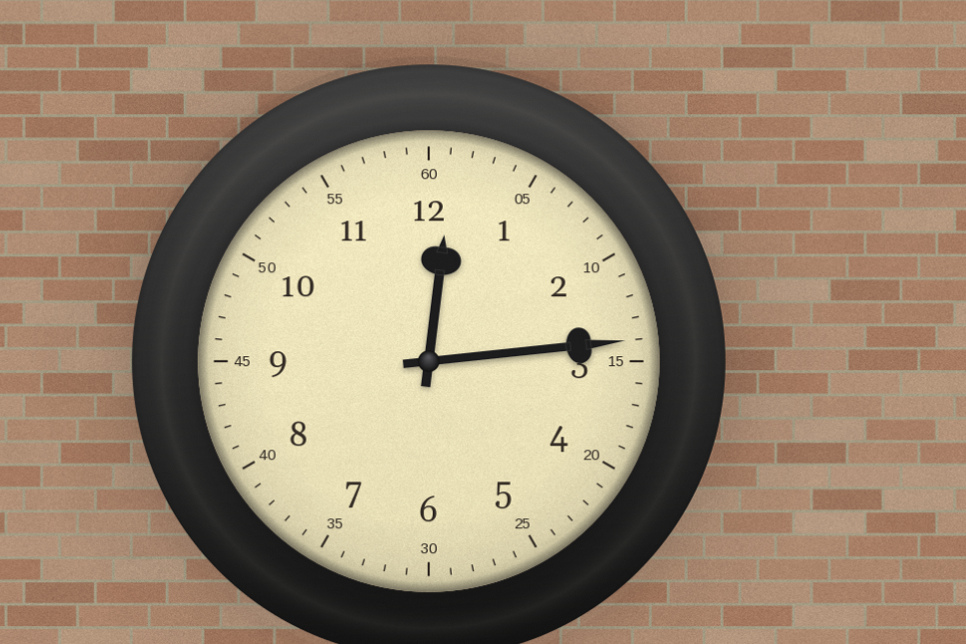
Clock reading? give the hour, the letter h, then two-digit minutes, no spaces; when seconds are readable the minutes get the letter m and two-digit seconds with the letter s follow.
12h14
